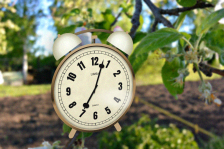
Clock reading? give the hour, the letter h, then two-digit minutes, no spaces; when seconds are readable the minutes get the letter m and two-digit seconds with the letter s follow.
7h03
